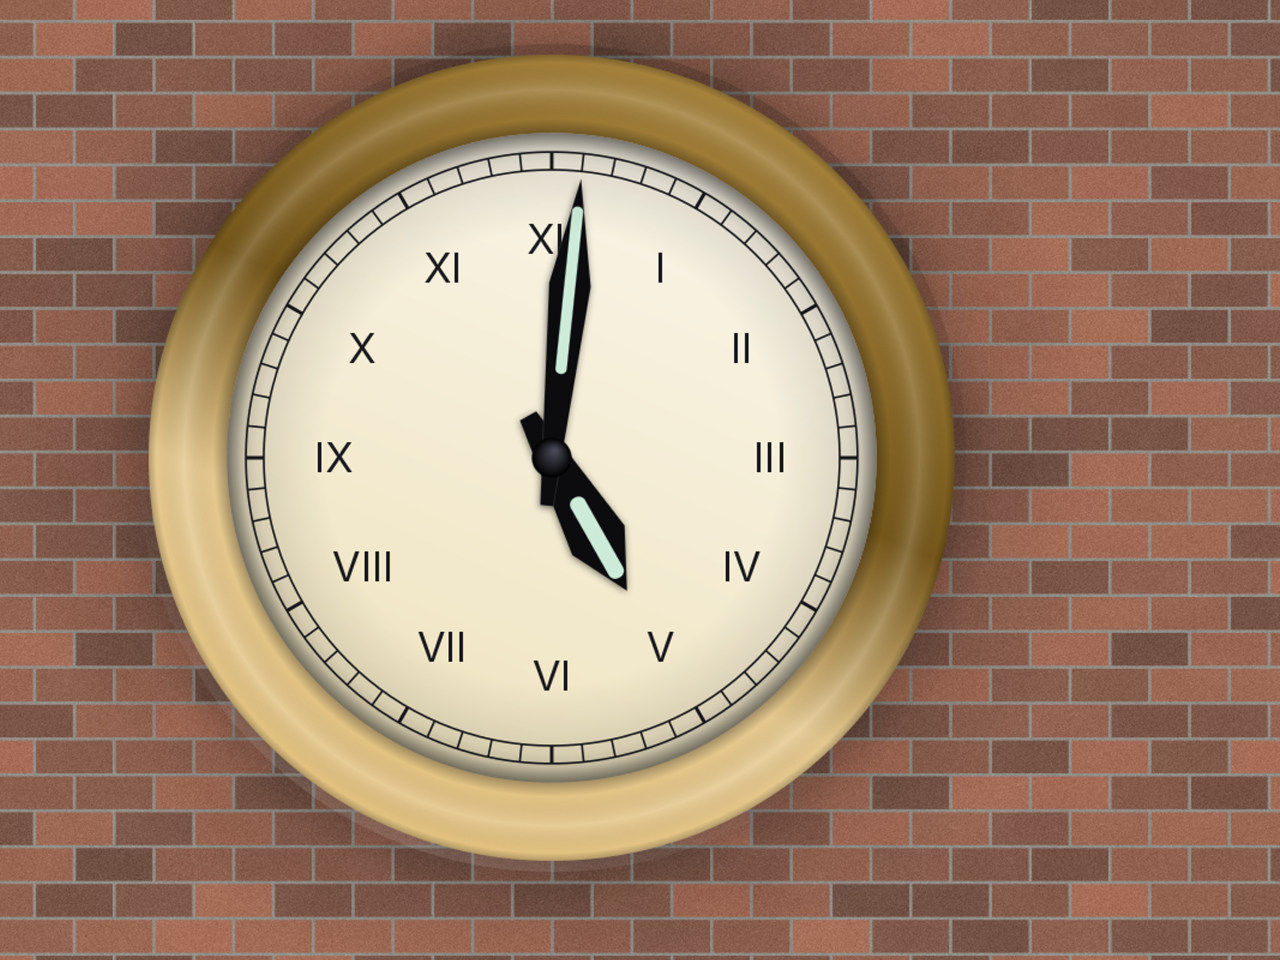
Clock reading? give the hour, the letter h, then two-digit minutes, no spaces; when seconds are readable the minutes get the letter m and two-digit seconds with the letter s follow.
5h01
